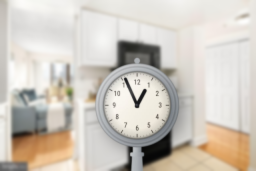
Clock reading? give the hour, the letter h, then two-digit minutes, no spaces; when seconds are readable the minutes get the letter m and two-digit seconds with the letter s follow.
12h56
